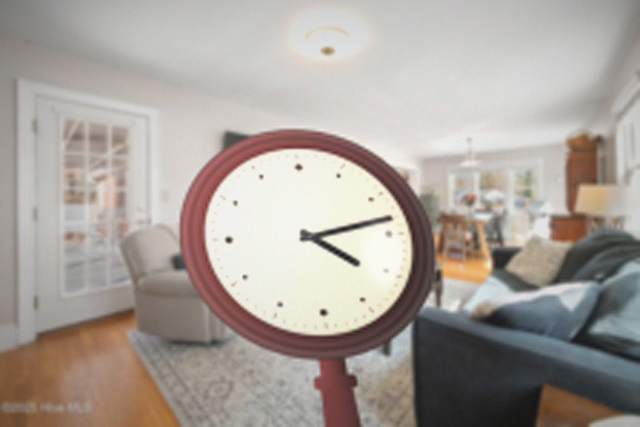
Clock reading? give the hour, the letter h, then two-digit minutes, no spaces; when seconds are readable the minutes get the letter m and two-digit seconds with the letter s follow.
4h13
